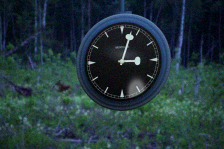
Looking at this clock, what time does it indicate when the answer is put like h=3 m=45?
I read h=3 m=3
